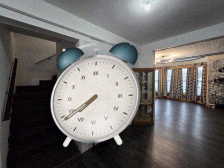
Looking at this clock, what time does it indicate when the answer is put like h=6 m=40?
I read h=7 m=39
